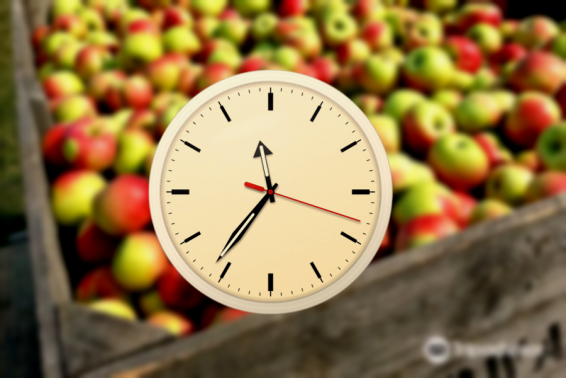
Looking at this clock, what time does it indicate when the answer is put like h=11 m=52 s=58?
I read h=11 m=36 s=18
